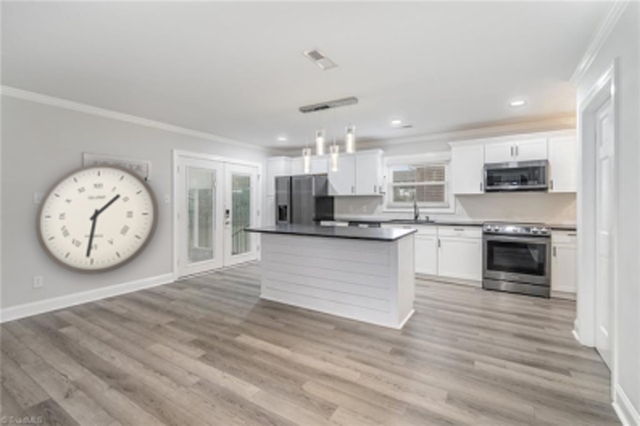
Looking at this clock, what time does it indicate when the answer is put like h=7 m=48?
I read h=1 m=31
